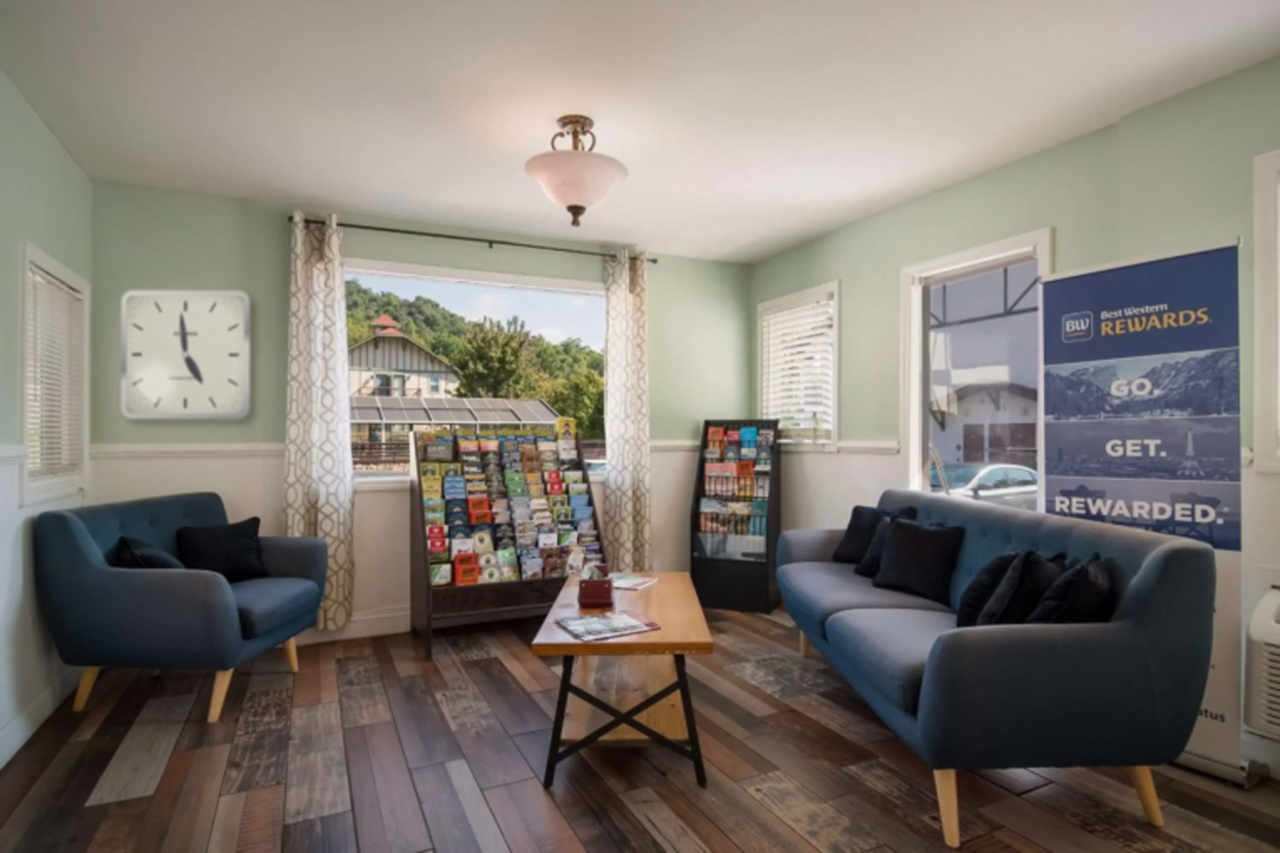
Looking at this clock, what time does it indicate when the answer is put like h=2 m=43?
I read h=4 m=59
